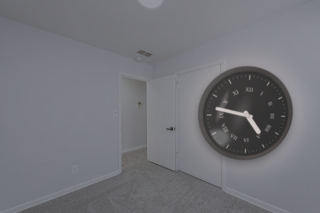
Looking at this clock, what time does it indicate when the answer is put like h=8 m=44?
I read h=4 m=47
